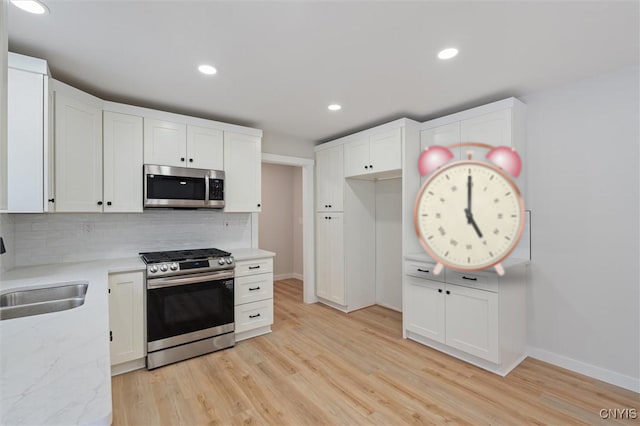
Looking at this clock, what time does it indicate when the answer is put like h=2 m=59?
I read h=5 m=0
